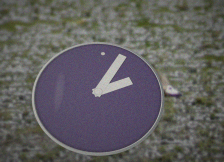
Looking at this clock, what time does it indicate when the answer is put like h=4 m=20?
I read h=2 m=4
